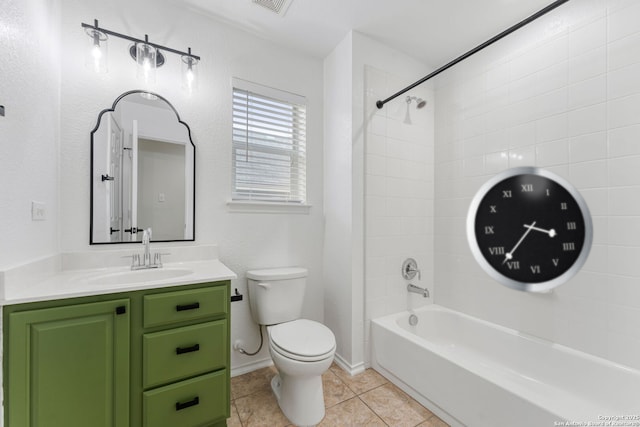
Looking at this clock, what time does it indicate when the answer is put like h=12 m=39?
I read h=3 m=37
